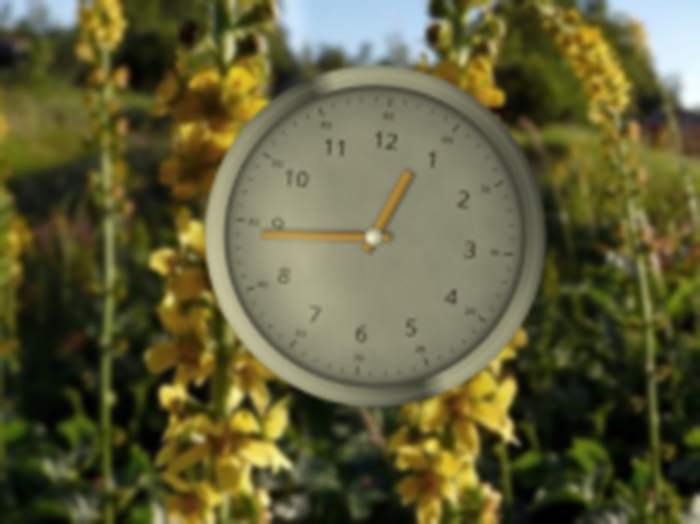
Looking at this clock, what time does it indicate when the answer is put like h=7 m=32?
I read h=12 m=44
